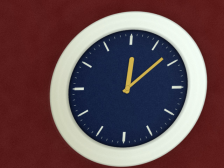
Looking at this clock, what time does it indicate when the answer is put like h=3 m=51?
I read h=12 m=8
